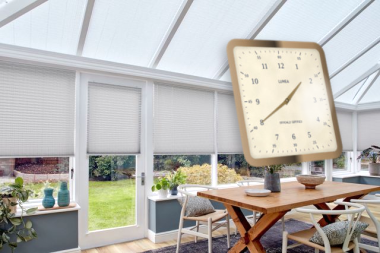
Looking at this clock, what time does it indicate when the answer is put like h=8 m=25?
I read h=1 m=40
